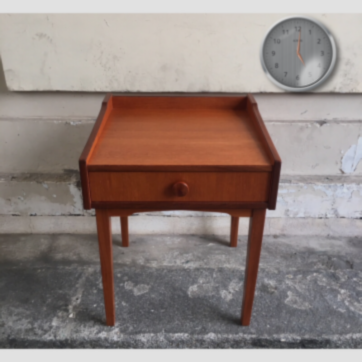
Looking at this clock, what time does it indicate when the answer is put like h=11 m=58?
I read h=5 m=1
